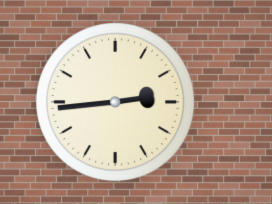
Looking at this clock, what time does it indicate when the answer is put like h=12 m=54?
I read h=2 m=44
